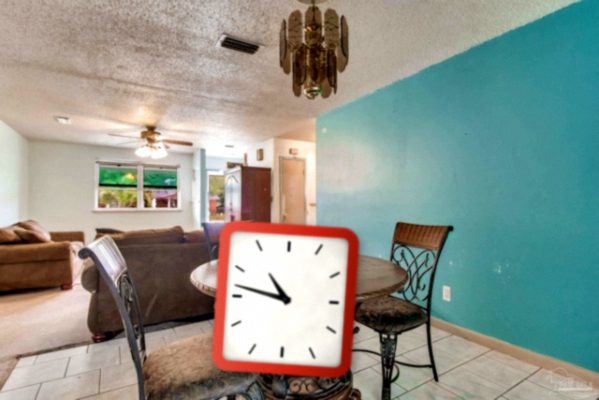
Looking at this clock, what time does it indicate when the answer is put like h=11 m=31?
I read h=10 m=47
